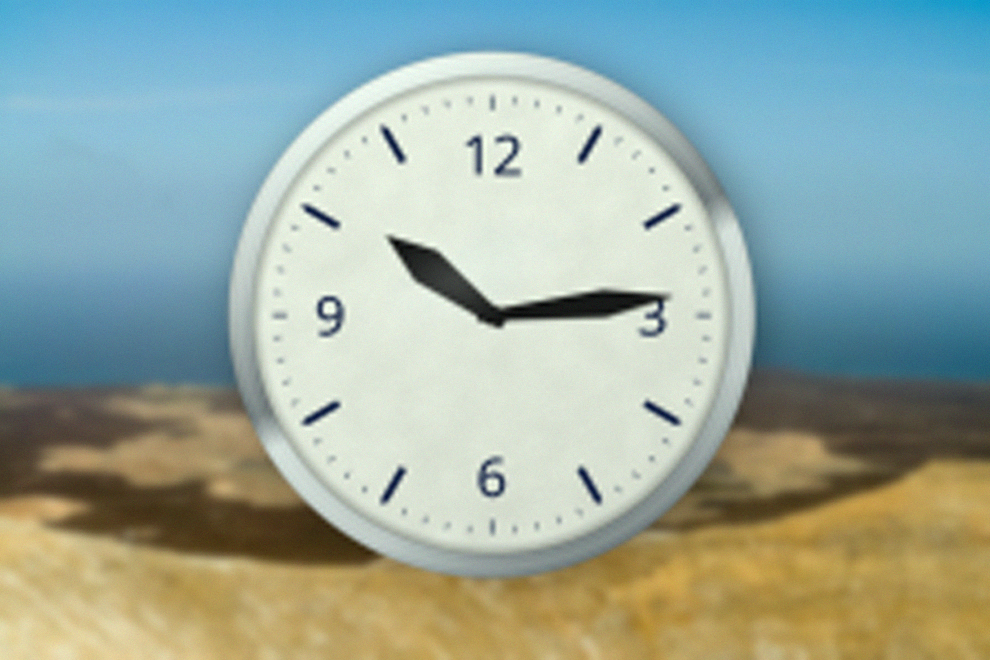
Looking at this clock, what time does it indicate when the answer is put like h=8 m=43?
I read h=10 m=14
